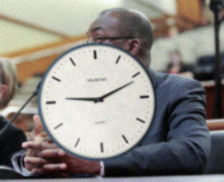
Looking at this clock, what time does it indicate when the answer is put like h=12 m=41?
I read h=9 m=11
